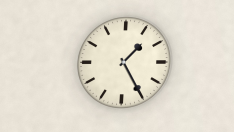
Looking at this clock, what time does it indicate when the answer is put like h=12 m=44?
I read h=1 m=25
